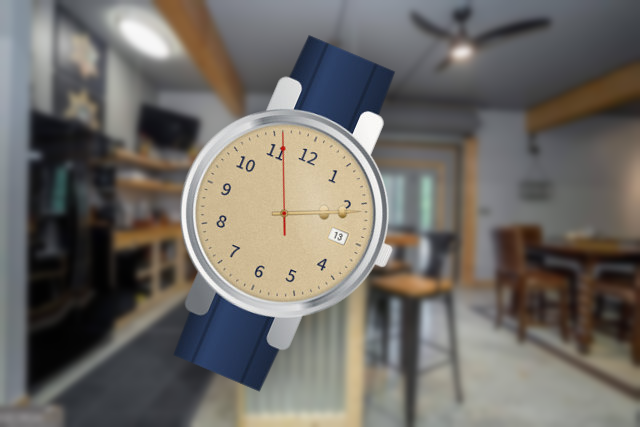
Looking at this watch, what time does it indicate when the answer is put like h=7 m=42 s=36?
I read h=2 m=10 s=56
